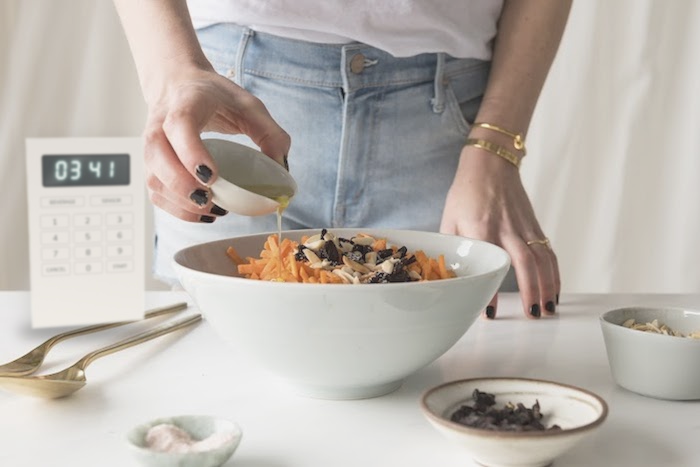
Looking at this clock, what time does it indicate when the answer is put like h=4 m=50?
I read h=3 m=41
